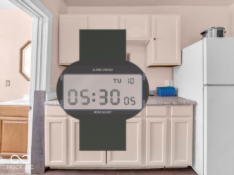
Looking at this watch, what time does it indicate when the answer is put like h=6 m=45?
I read h=5 m=30
